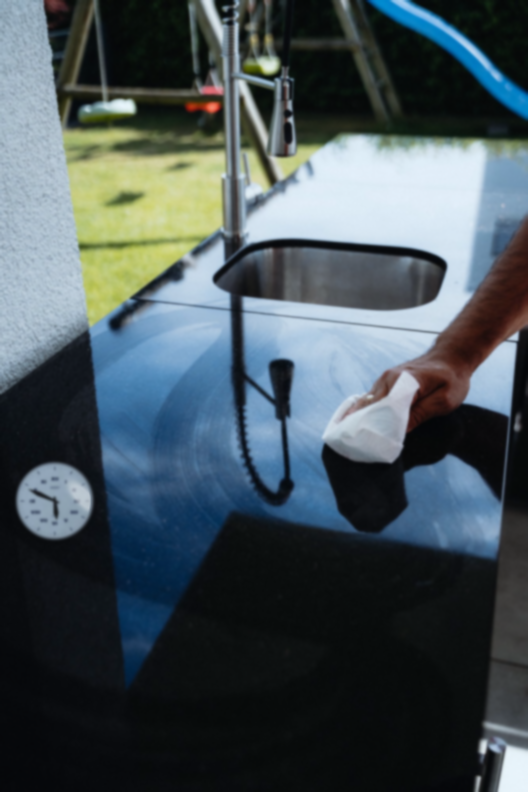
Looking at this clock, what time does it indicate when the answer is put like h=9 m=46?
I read h=5 m=49
